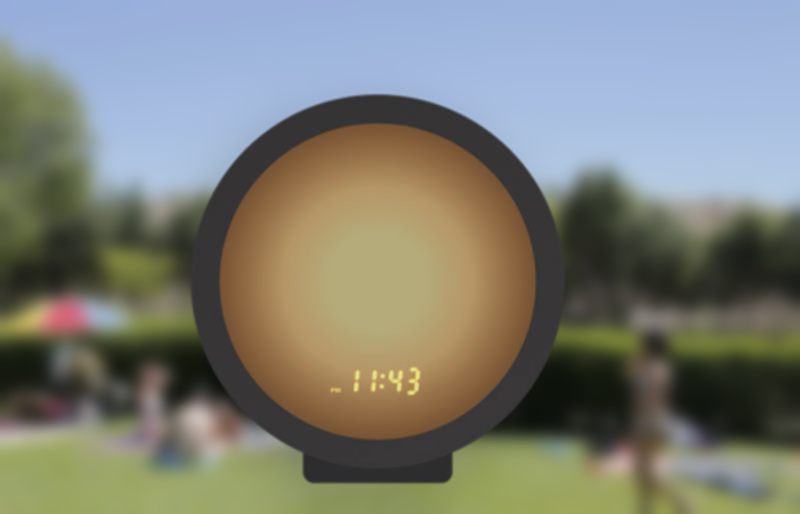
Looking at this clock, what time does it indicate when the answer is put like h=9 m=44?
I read h=11 m=43
